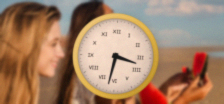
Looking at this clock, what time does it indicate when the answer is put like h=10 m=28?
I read h=3 m=32
